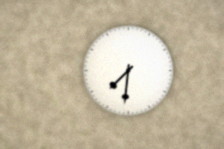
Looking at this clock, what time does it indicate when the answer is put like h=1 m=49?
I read h=7 m=31
